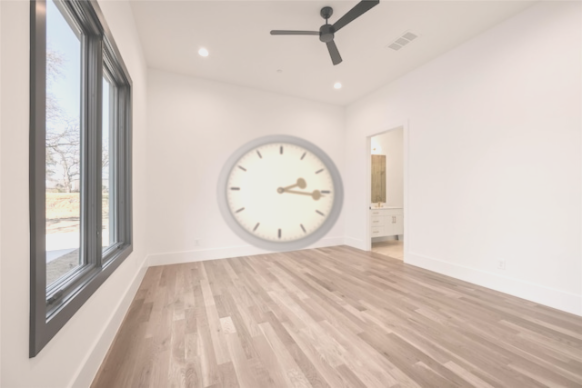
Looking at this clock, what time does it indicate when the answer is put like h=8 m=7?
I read h=2 m=16
